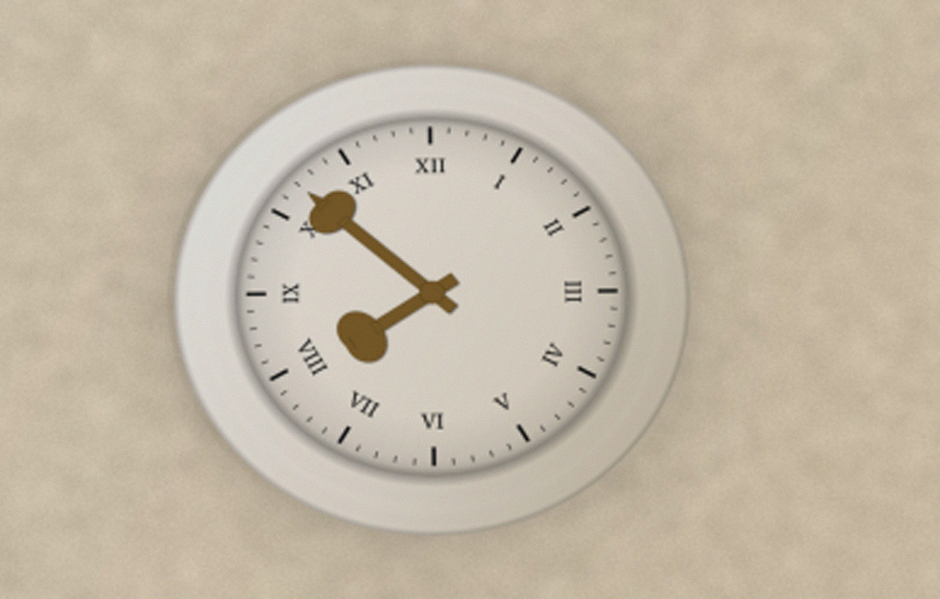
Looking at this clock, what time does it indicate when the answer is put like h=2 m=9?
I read h=7 m=52
